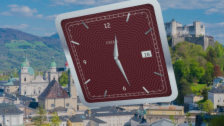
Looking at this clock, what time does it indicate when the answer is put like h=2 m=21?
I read h=12 m=28
